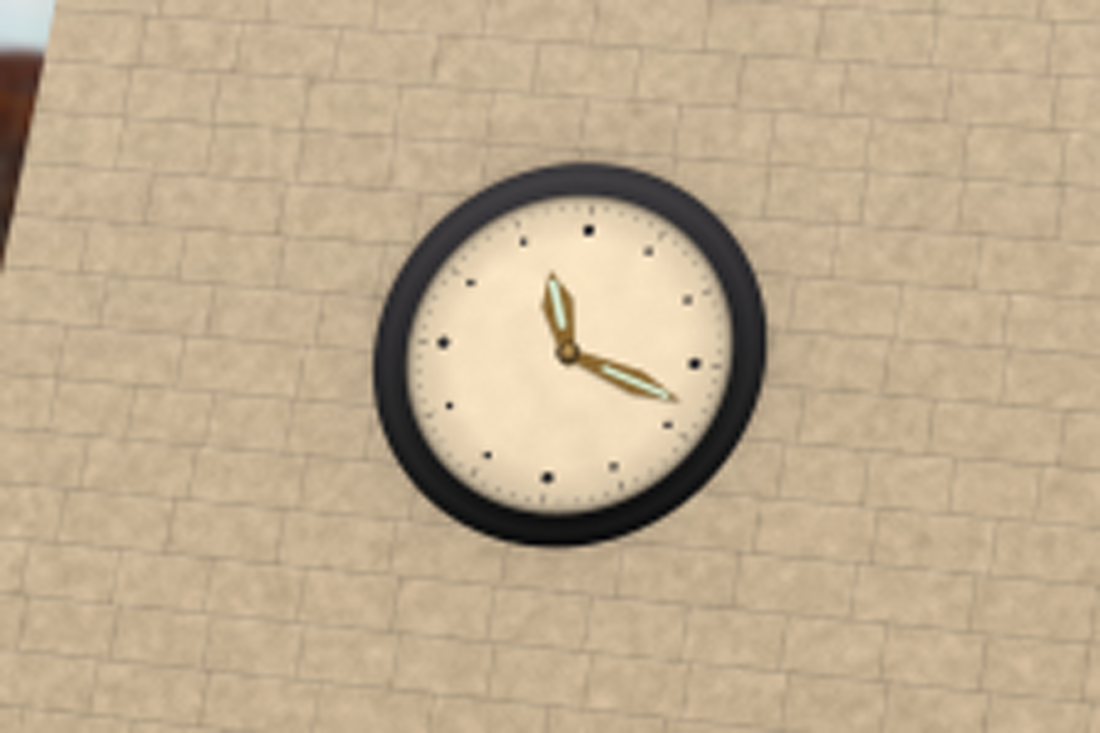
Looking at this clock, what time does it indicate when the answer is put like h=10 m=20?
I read h=11 m=18
